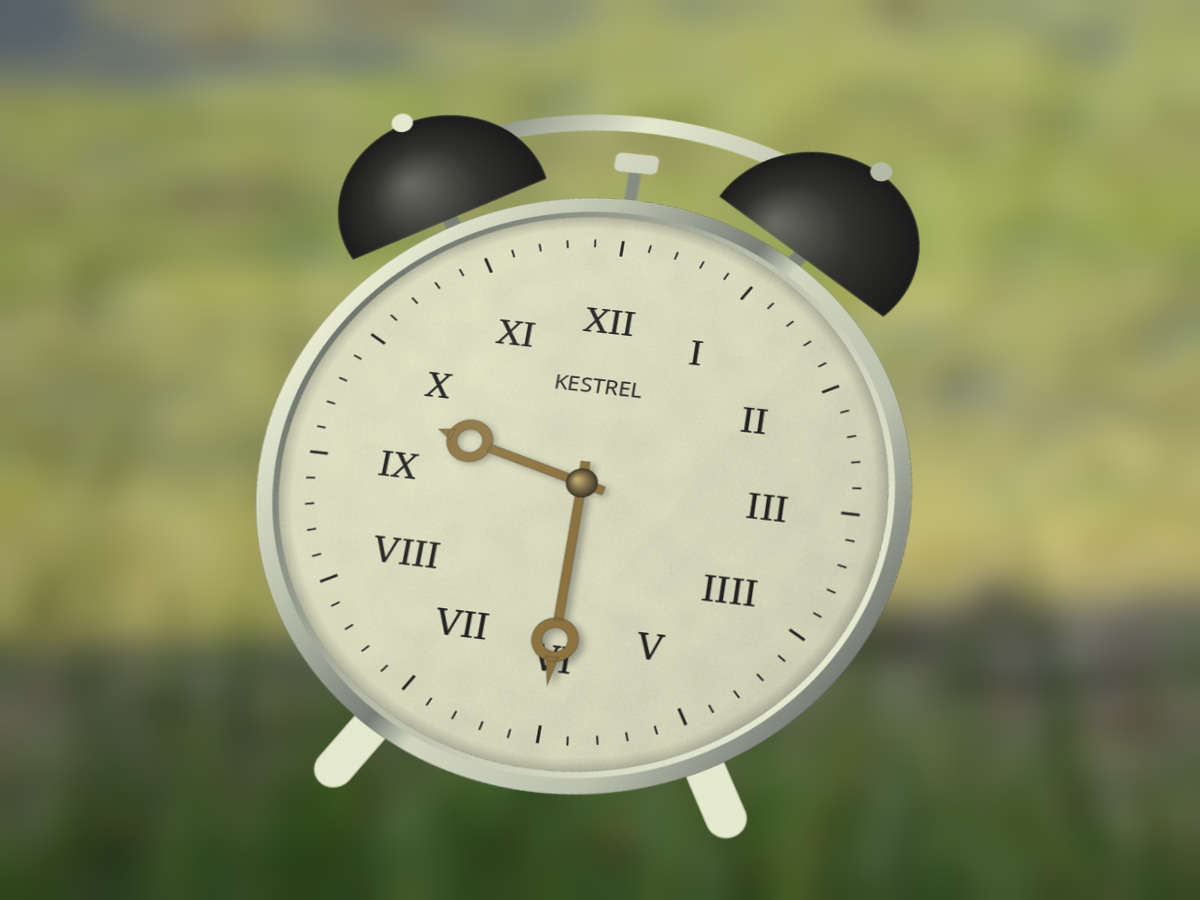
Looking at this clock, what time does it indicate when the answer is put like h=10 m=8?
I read h=9 m=30
